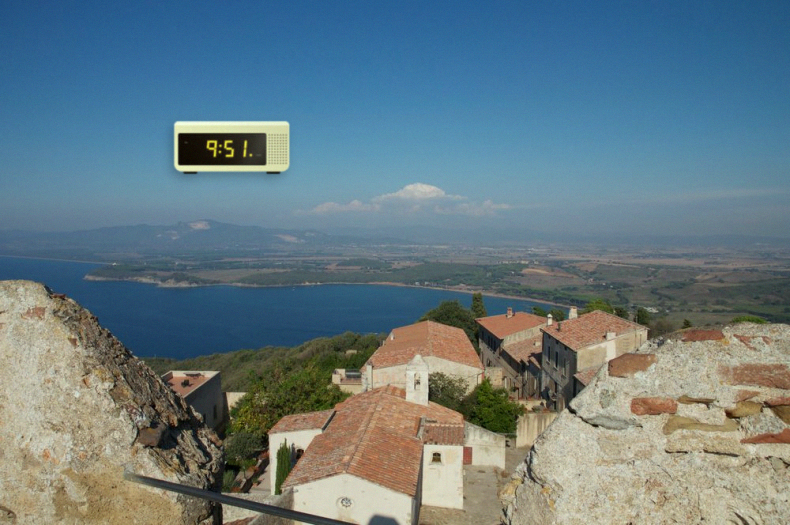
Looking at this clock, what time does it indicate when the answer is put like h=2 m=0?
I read h=9 m=51
